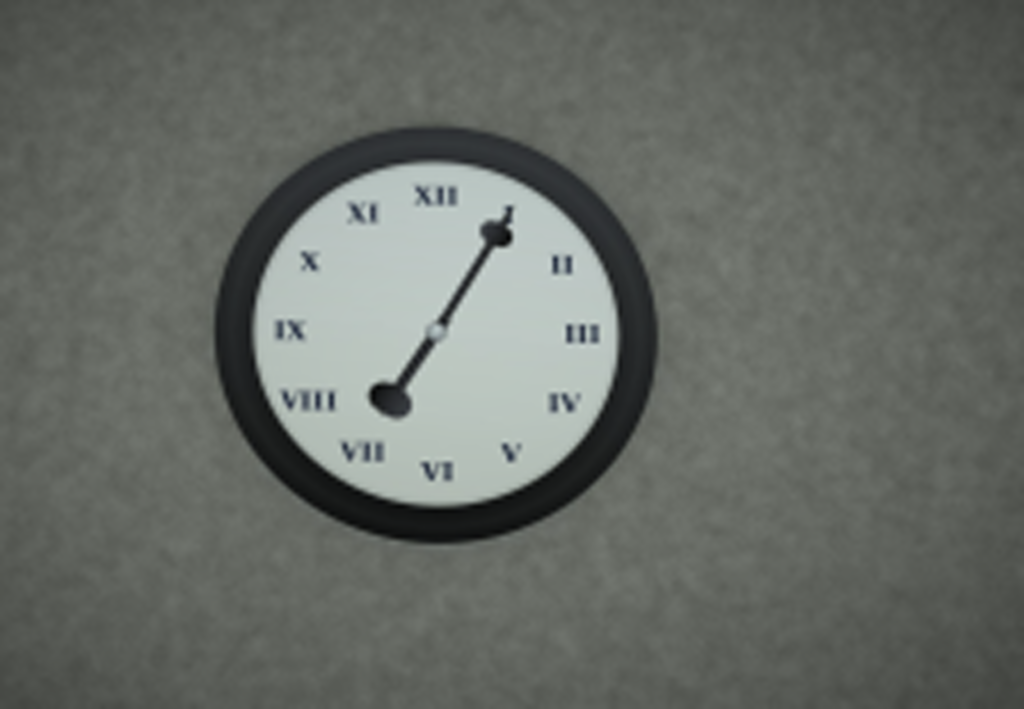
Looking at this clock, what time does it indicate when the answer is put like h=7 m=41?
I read h=7 m=5
